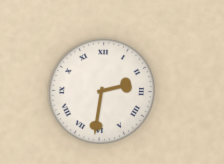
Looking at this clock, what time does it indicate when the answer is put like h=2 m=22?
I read h=2 m=31
